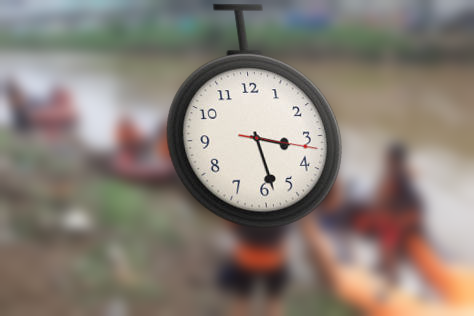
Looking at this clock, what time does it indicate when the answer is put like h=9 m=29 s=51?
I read h=3 m=28 s=17
